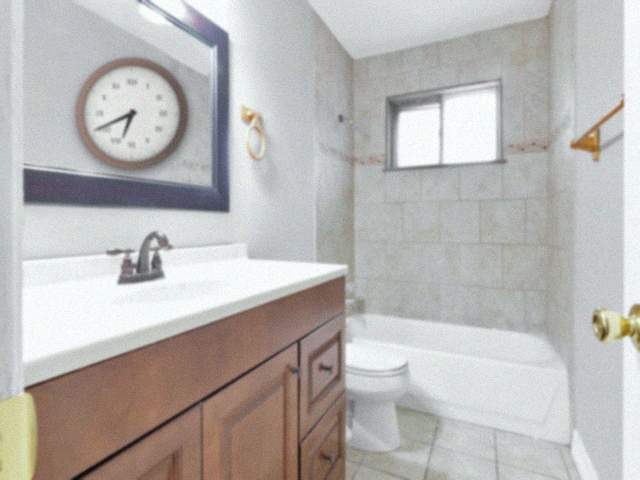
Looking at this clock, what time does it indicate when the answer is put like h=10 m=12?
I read h=6 m=41
